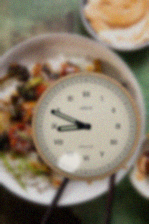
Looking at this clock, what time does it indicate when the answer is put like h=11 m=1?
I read h=8 m=49
